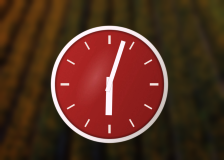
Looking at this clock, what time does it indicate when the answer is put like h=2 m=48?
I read h=6 m=3
